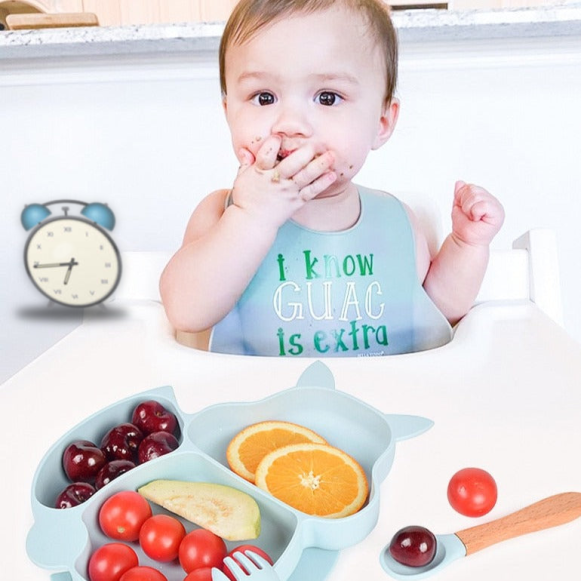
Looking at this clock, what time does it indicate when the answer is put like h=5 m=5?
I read h=6 m=44
